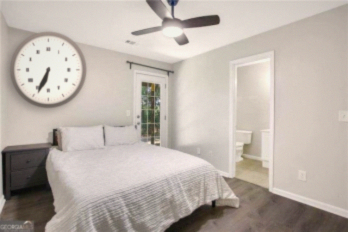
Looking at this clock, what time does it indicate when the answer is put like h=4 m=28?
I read h=6 m=34
